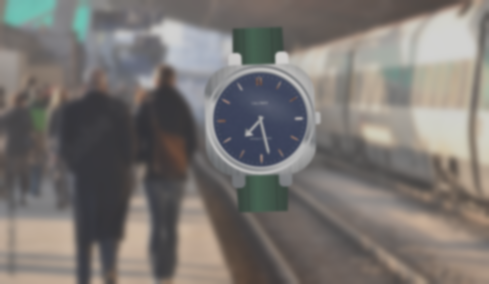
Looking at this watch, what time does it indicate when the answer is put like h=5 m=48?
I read h=7 m=28
